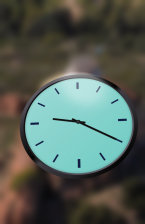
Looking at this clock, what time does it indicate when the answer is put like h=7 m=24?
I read h=9 m=20
